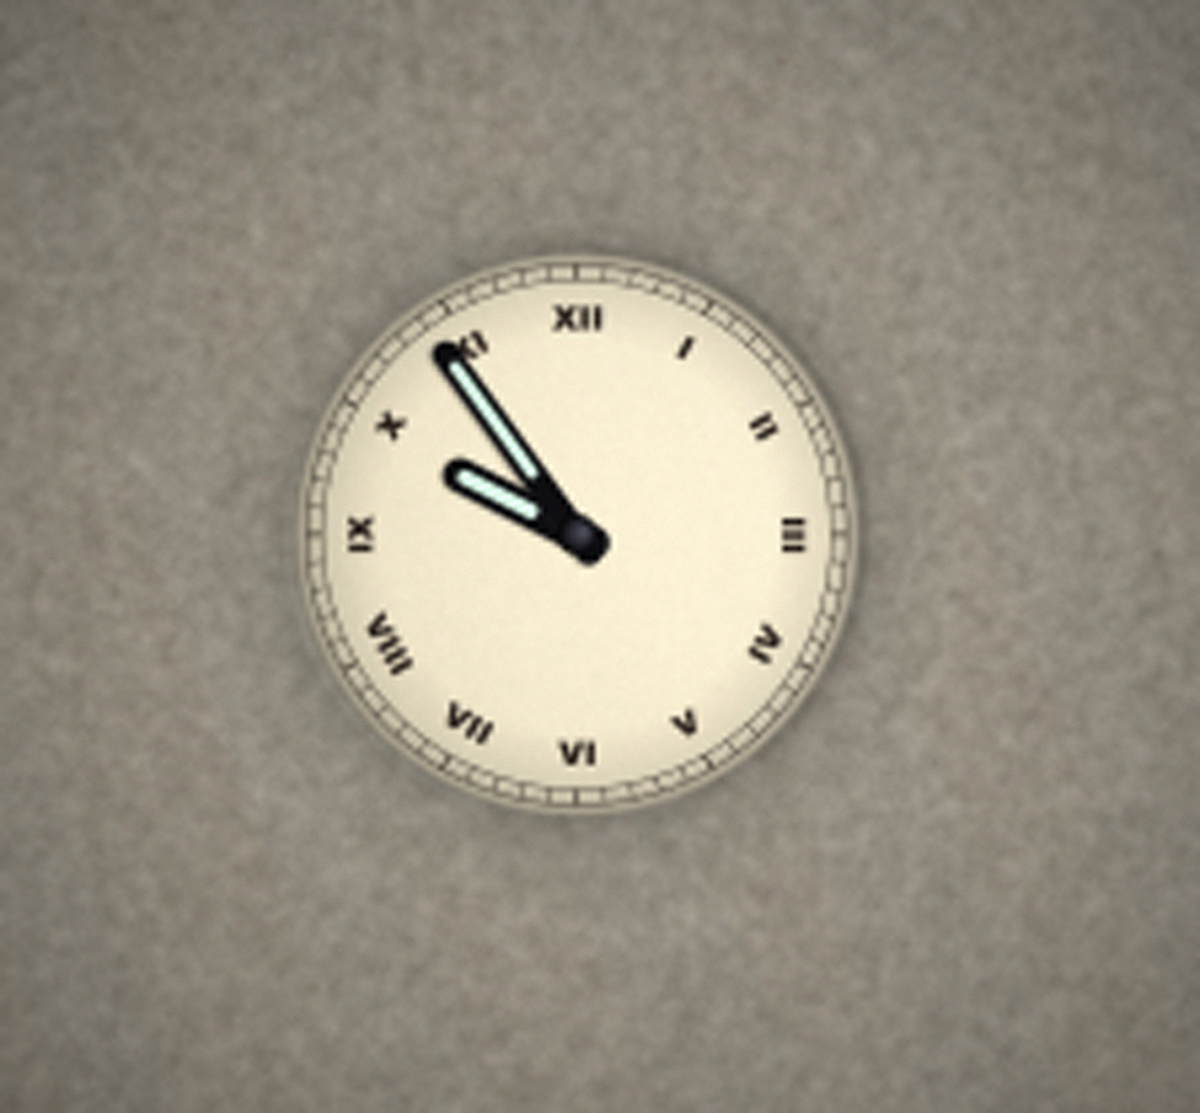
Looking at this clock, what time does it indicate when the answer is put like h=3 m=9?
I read h=9 m=54
